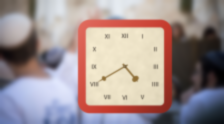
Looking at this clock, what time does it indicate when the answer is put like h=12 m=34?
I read h=4 m=40
